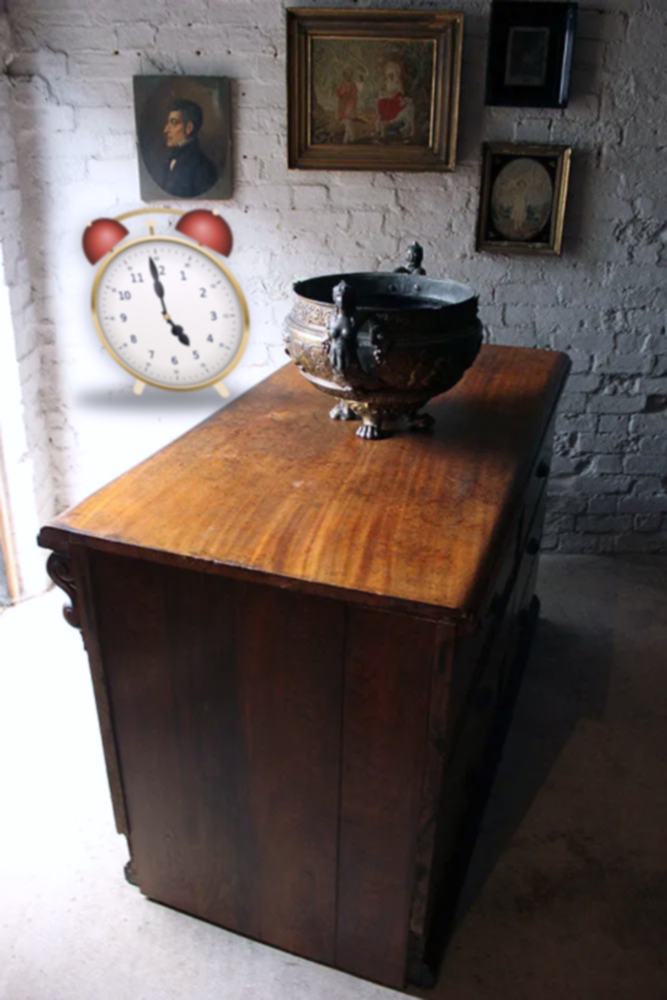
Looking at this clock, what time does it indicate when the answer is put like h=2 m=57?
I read h=4 m=59
